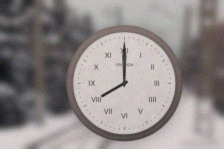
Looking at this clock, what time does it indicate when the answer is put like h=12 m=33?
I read h=8 m=0
